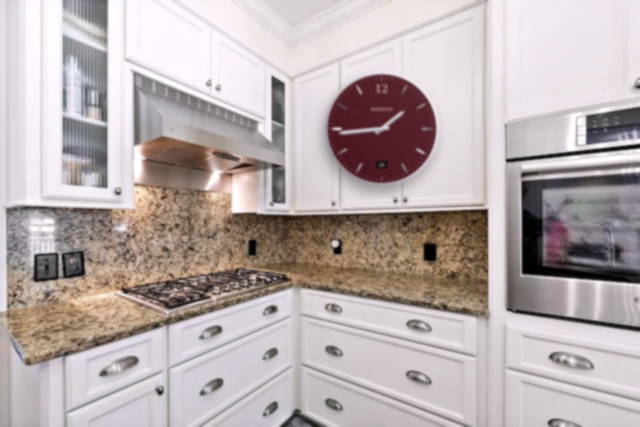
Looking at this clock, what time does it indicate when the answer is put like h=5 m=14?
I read h=1 m=44
